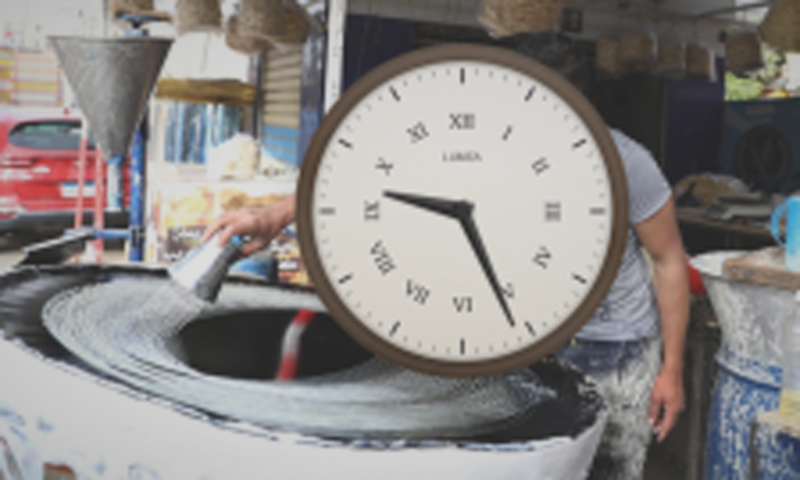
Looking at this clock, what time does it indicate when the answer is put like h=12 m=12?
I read h=9 m=26
